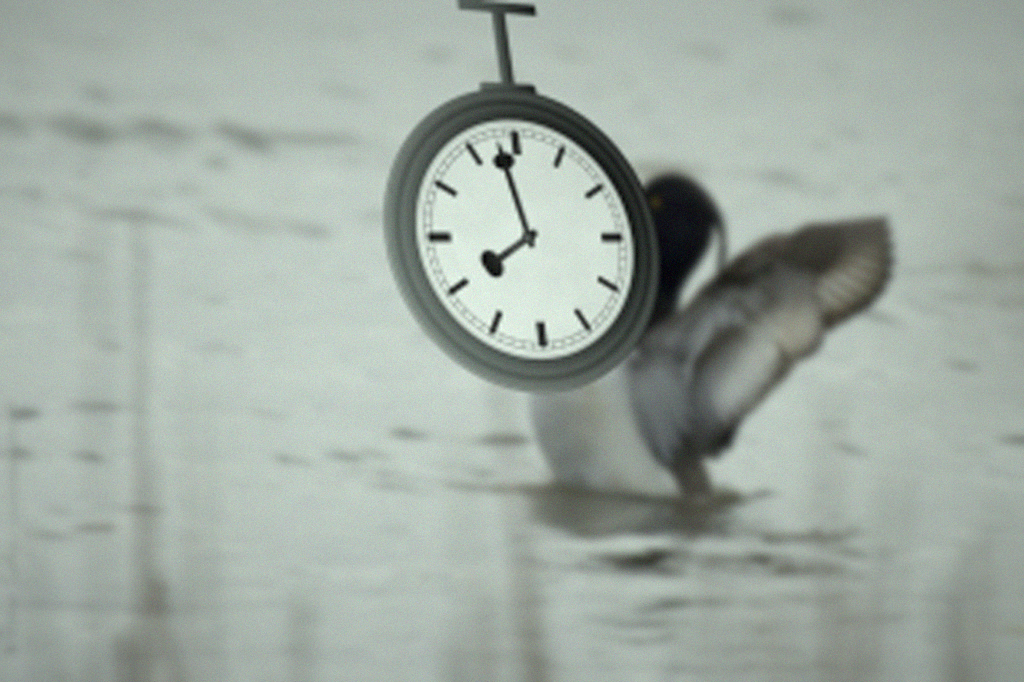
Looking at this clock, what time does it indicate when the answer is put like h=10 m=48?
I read h=7 m=58
